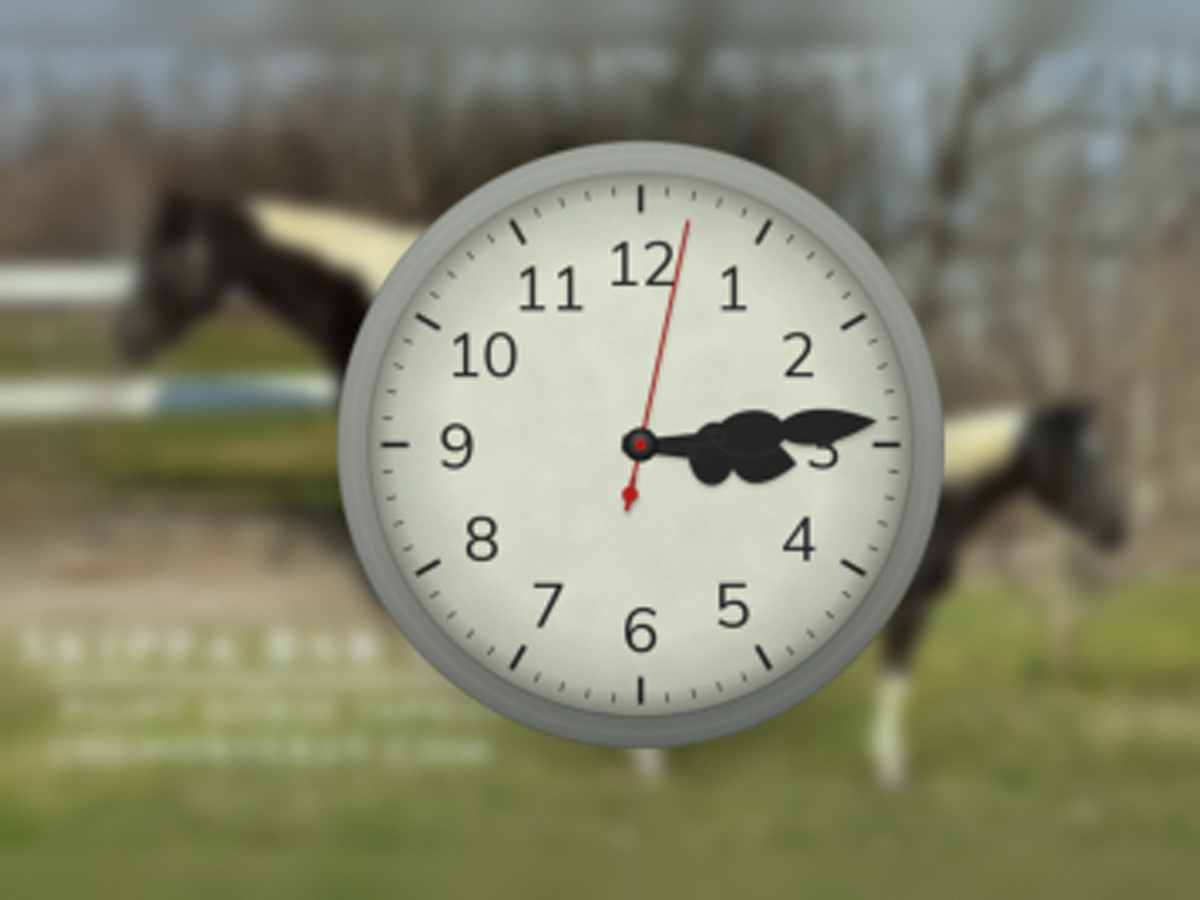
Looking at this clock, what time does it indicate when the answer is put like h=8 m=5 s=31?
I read h=3 m=14 s=2
